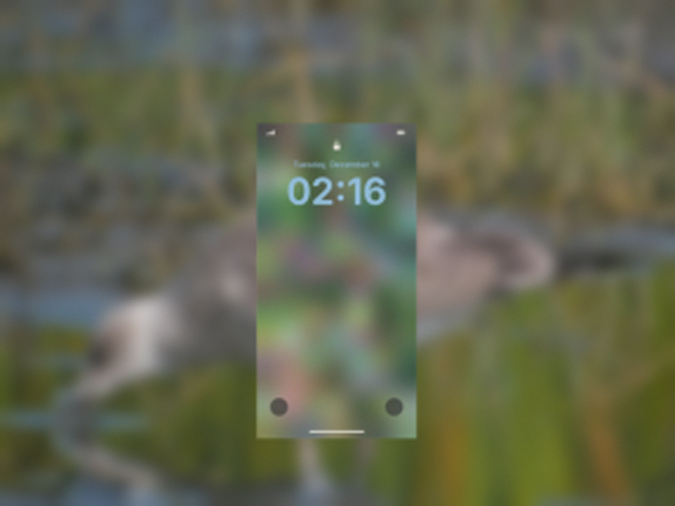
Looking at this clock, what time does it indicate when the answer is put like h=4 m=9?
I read h=2 m=16
